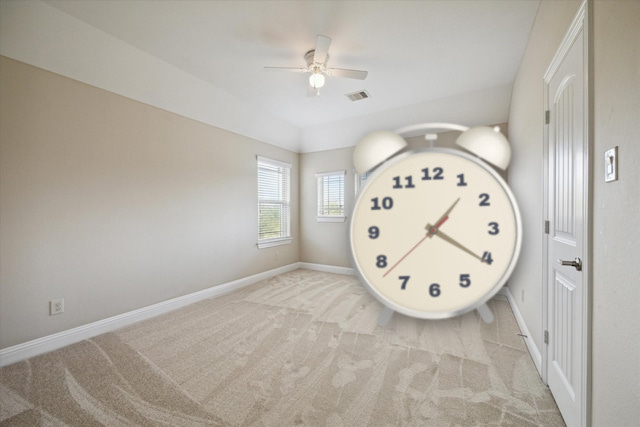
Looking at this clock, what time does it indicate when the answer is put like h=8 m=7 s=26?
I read h=1 m=20 s=38
